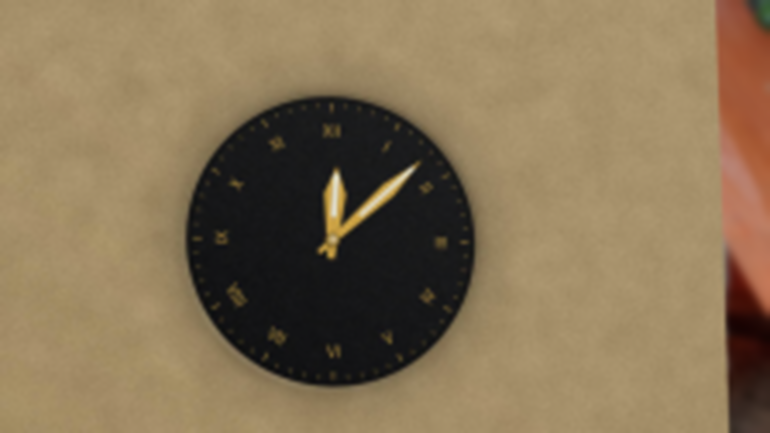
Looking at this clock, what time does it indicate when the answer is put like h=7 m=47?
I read h=12 m=8
